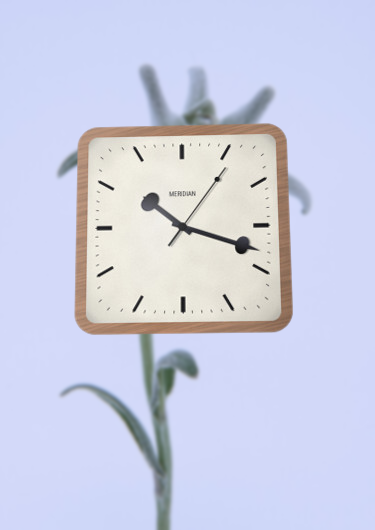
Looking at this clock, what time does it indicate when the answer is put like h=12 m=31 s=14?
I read h=10 m=18 s=6
